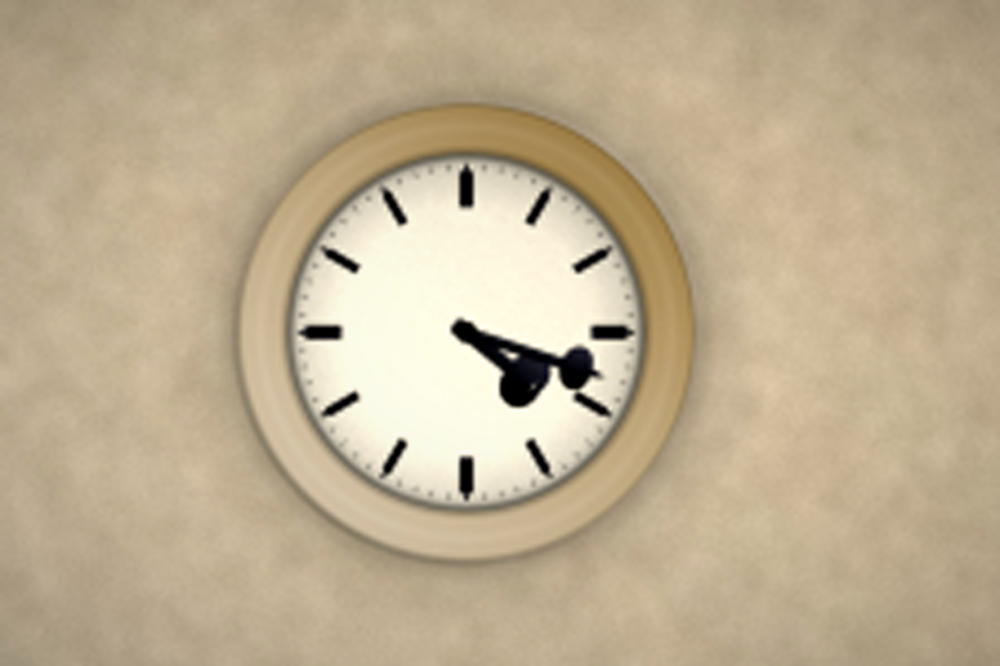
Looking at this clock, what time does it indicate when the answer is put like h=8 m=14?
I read h=4 m=18
